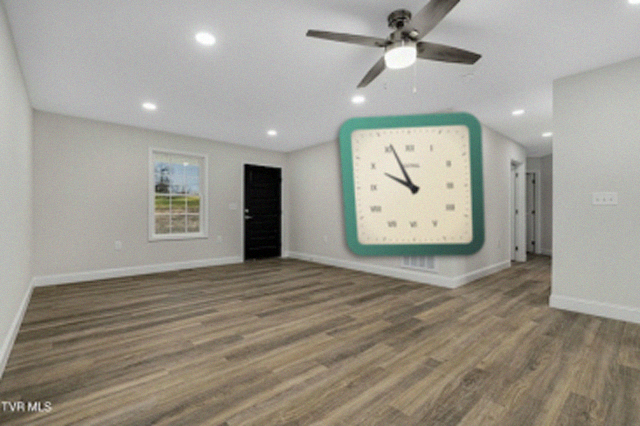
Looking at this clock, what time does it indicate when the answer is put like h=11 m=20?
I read h=9 m=56
